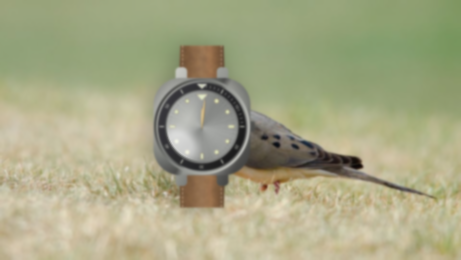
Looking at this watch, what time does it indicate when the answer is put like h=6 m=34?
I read h=12 m=1
